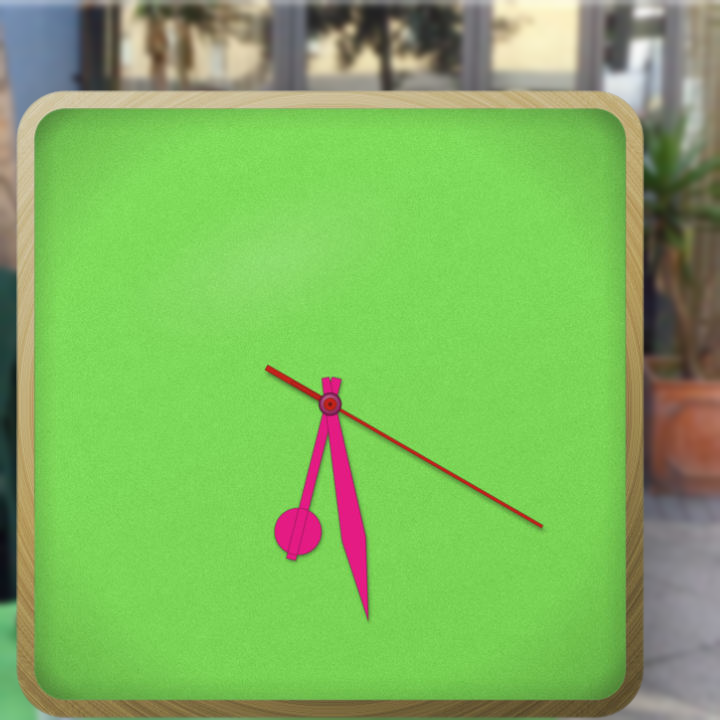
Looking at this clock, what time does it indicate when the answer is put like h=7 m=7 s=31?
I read h=6 m=28 s=20
